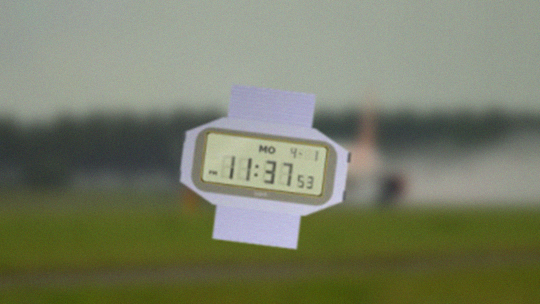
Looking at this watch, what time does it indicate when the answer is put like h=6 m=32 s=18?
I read h=11 m=37 s=53
